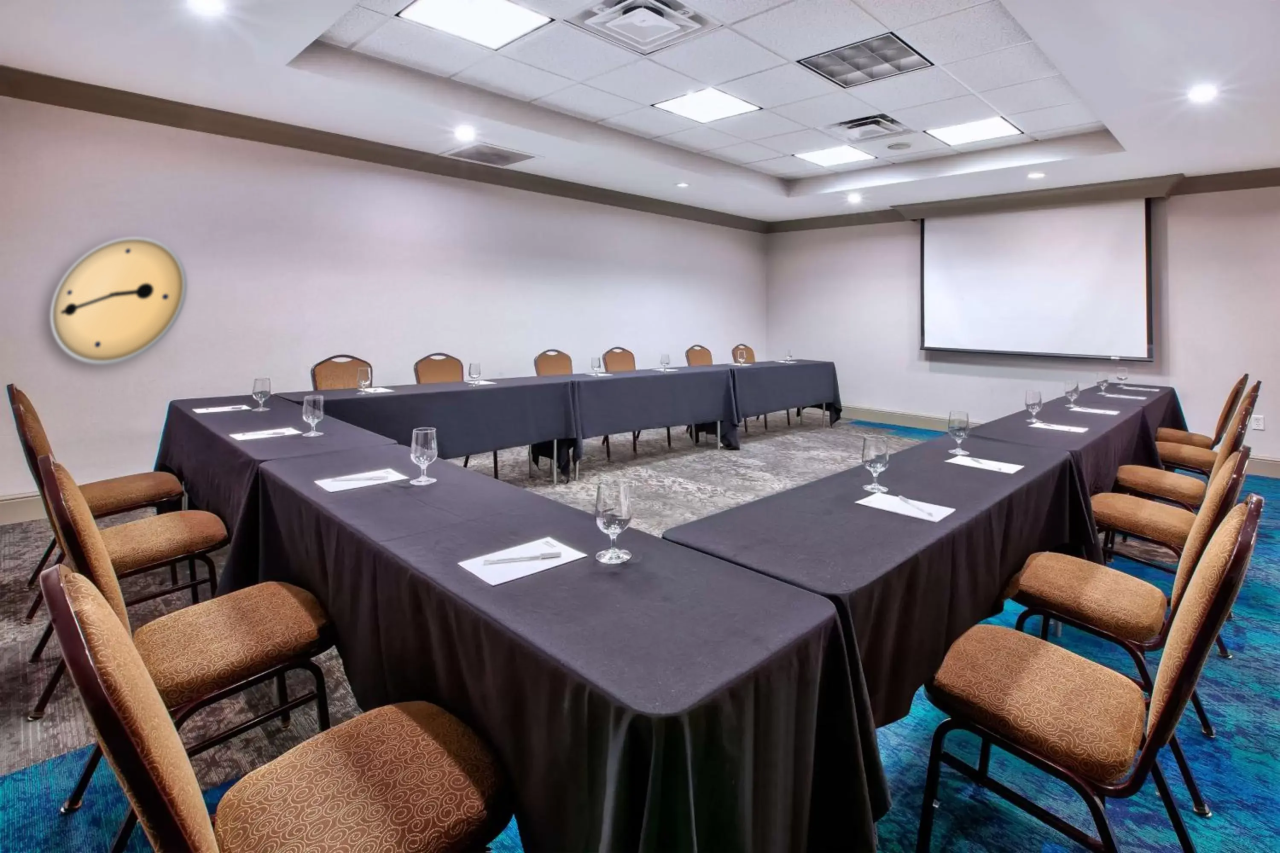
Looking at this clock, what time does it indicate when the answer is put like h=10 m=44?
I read h=2 m=41
